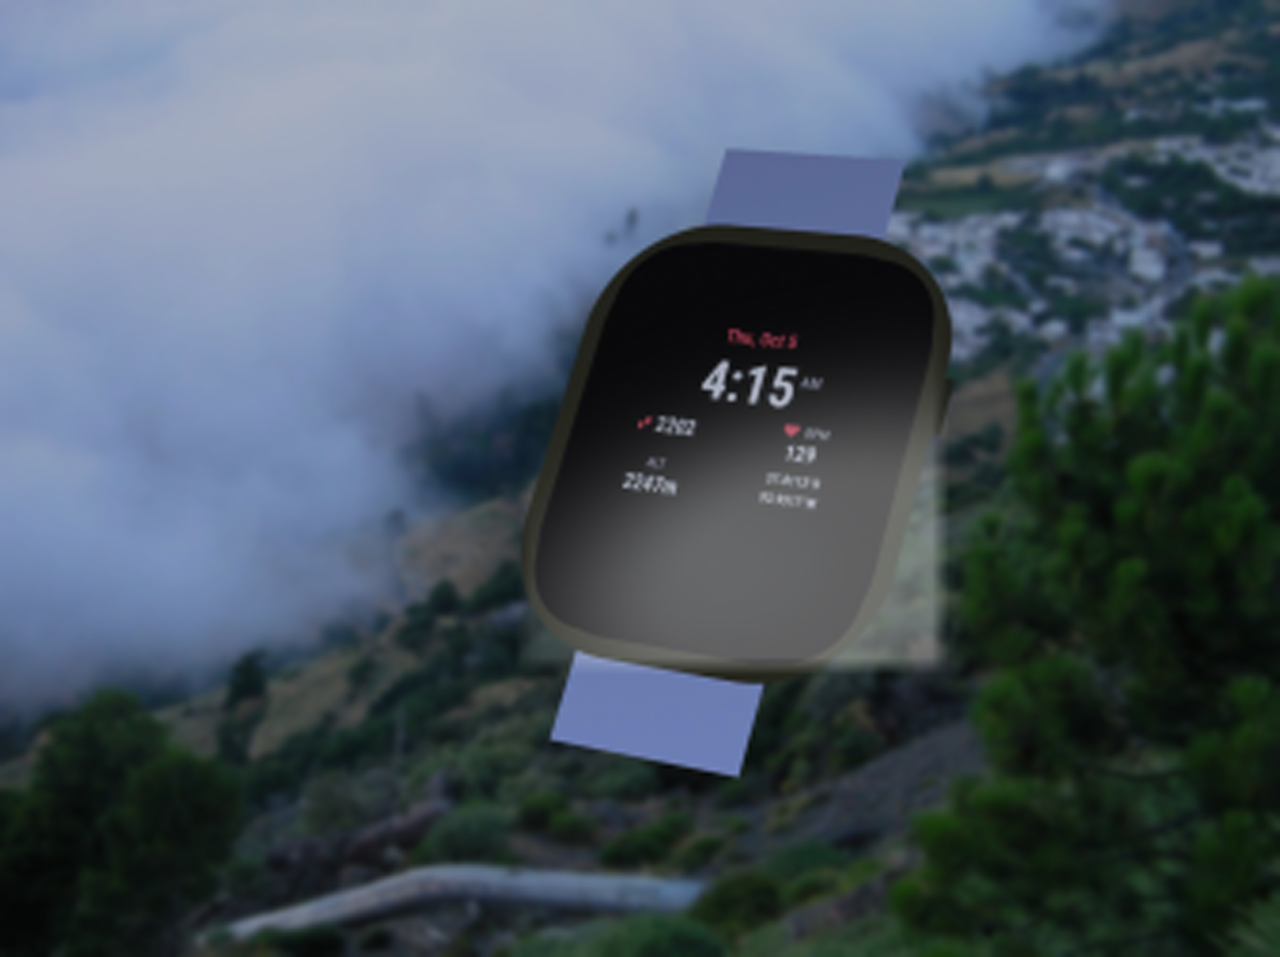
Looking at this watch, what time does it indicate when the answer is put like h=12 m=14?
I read h=4 m=15
